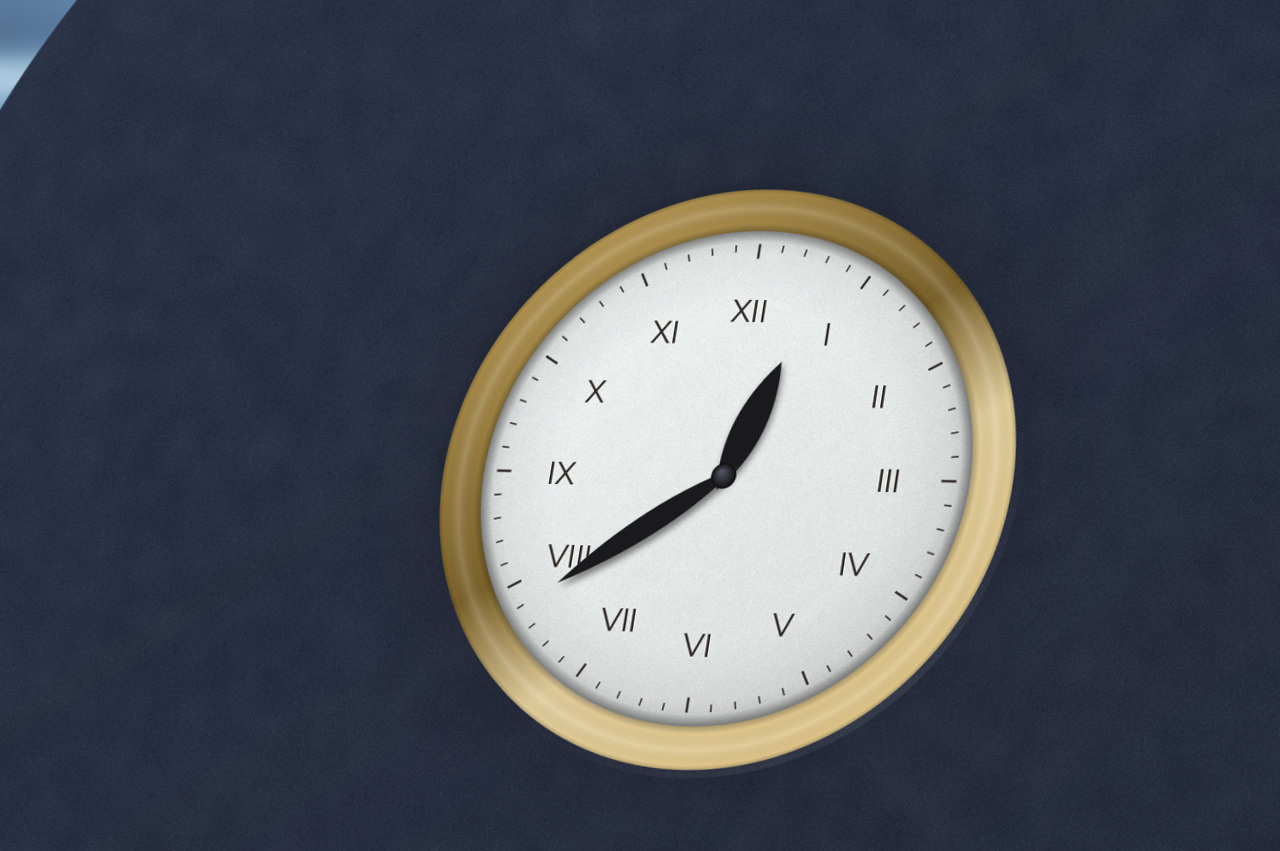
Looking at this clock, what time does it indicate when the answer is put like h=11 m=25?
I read h=12 m=39
